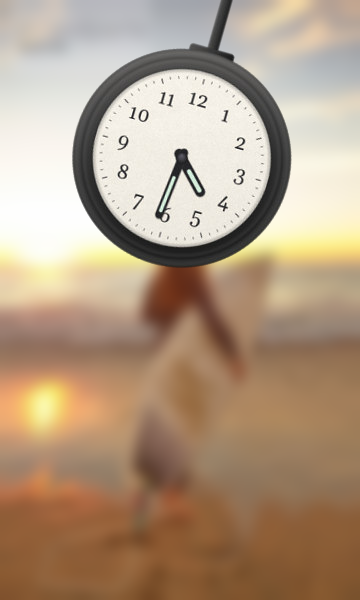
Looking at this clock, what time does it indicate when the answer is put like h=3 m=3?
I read h=4 m=31
